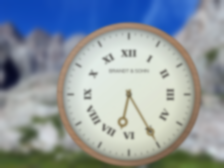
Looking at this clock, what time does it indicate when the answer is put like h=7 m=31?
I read h=6 m=25
